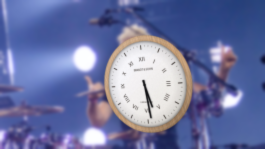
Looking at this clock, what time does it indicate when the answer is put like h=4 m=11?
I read h=5 m=29
